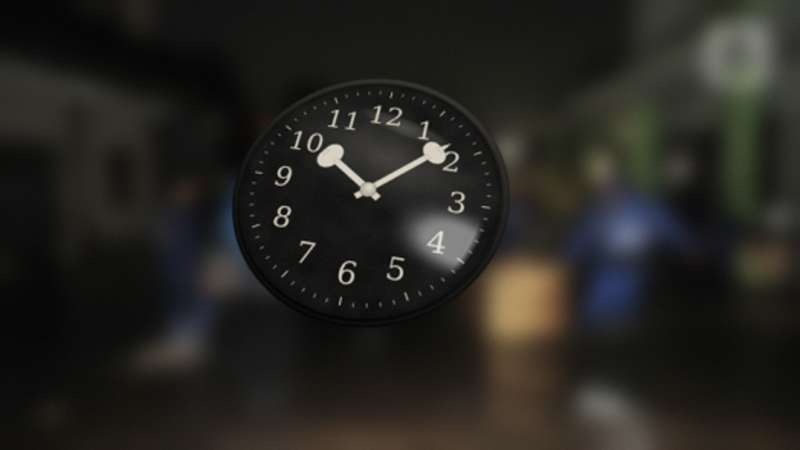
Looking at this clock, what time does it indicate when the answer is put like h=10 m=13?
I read h=10 m=8
